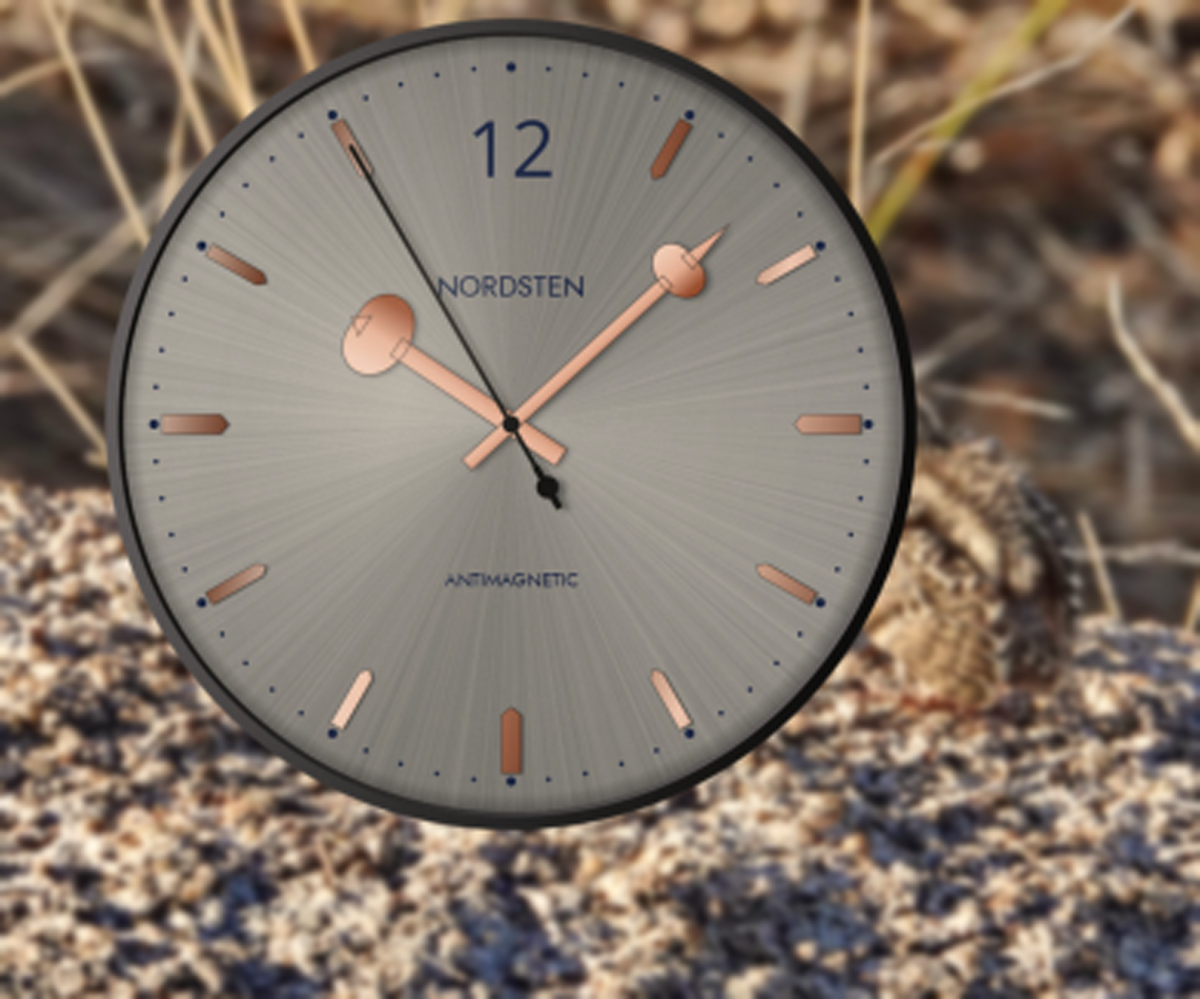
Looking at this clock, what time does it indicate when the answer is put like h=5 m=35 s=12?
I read h=10 m=7 s=55
